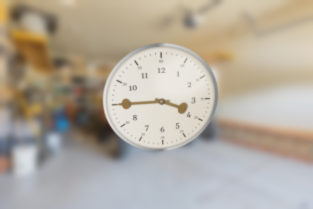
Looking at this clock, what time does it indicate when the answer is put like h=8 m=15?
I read h=3 m=45
